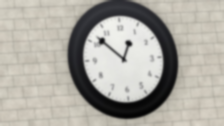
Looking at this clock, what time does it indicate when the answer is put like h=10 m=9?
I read h=12 m=52
